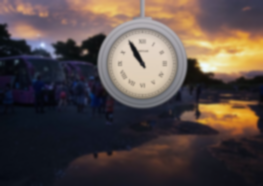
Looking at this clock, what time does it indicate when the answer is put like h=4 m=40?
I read h=10 m=55
